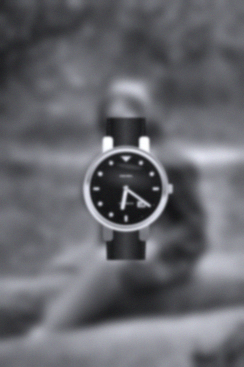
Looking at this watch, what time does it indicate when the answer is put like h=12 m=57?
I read h=6 m=21
